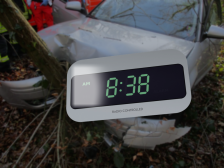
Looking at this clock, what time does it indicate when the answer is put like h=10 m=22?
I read h=8 m=38
